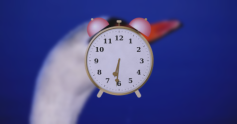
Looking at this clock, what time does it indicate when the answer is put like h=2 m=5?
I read h=6 m=31
